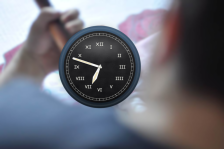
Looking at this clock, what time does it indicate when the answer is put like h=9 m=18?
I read h=6 m=48
